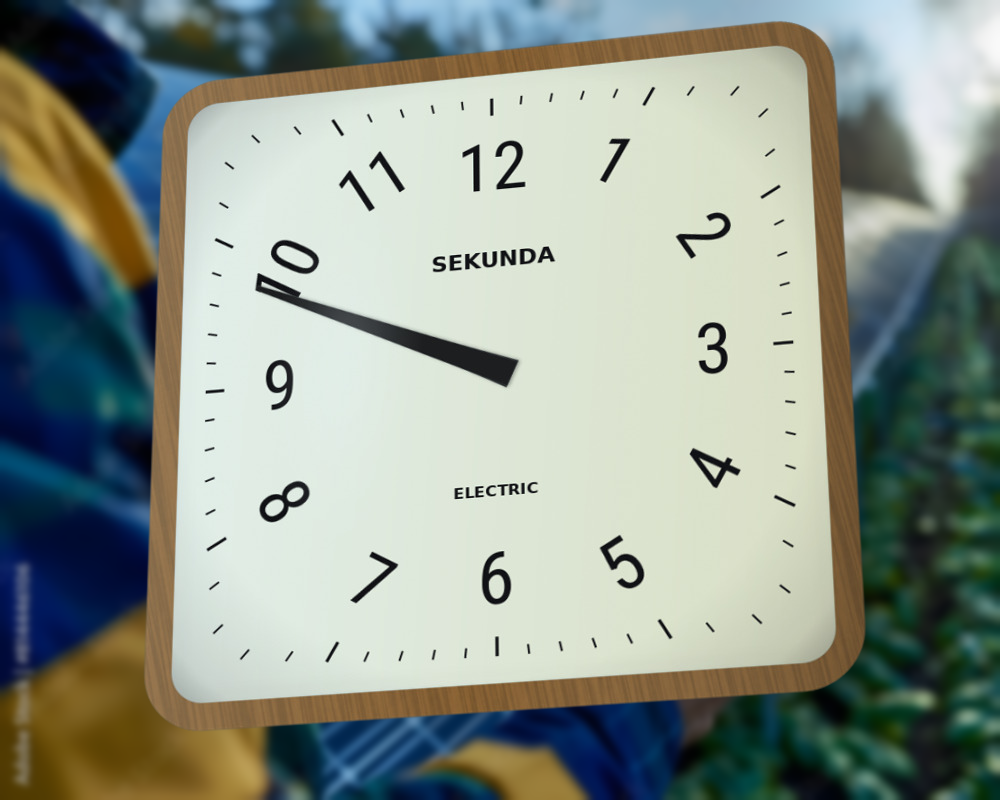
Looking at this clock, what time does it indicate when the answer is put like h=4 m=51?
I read h=9 m=49
